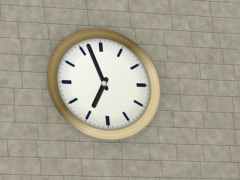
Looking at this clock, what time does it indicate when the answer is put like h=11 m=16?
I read h=6 m=57
